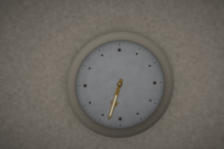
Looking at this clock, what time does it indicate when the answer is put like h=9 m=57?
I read h=6 m=33
